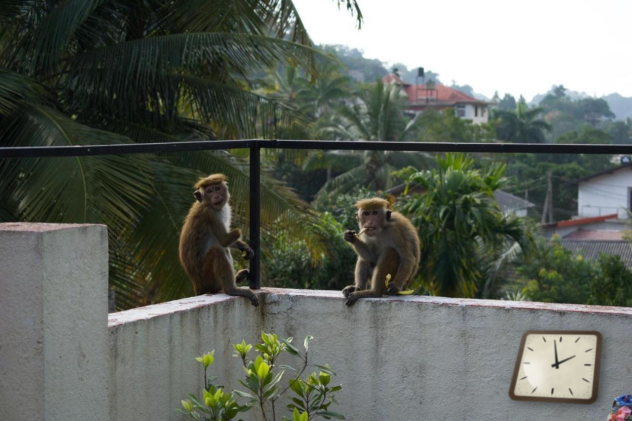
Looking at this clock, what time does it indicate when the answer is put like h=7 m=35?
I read h=1 m=58
